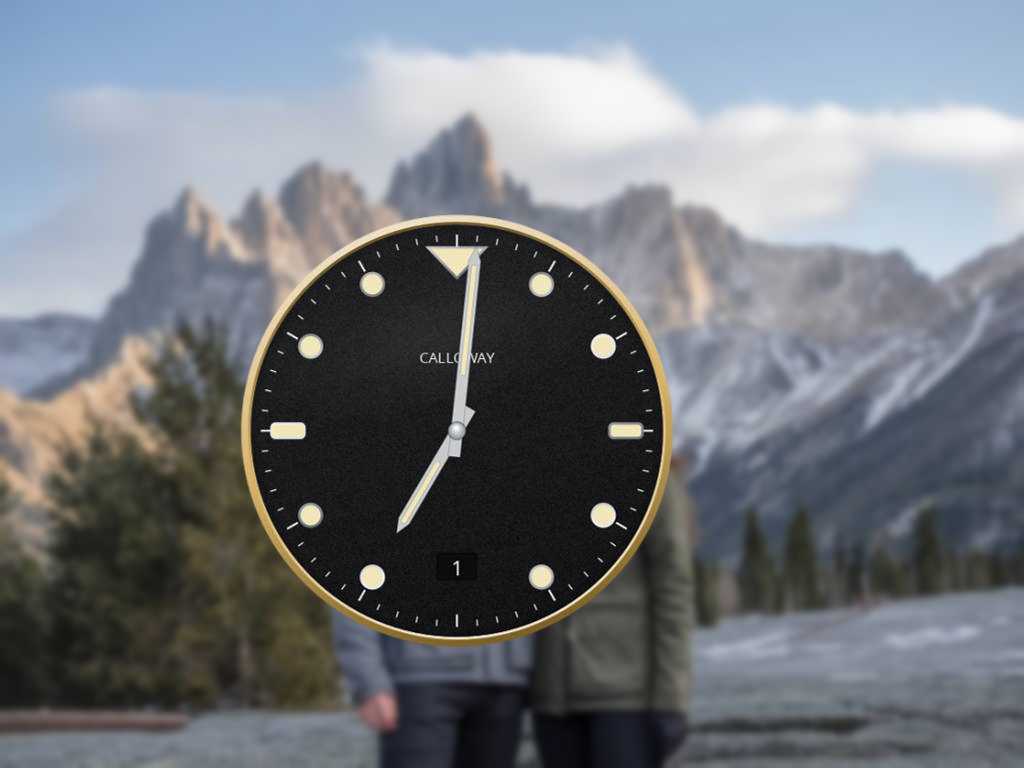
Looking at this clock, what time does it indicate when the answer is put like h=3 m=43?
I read h=7 m=1
